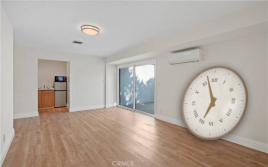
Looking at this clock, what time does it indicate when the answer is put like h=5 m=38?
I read h=6 m=57
